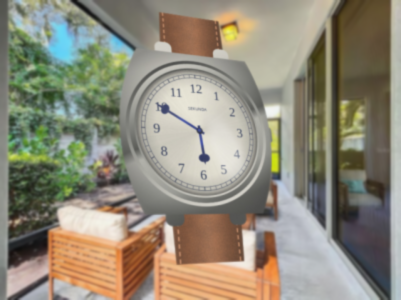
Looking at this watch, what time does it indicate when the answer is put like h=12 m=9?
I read h=5 m=50
